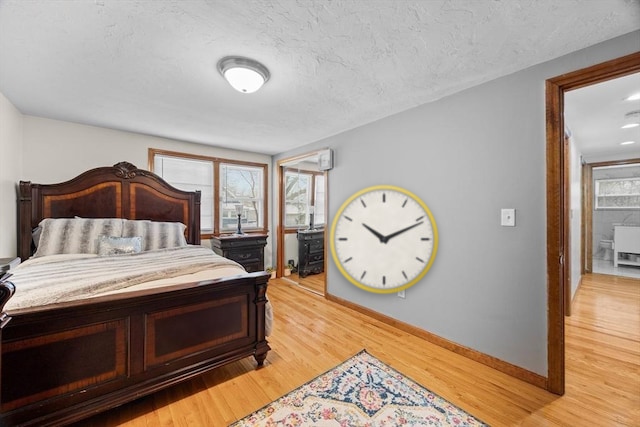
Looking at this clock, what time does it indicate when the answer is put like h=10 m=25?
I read h=10 m=11
